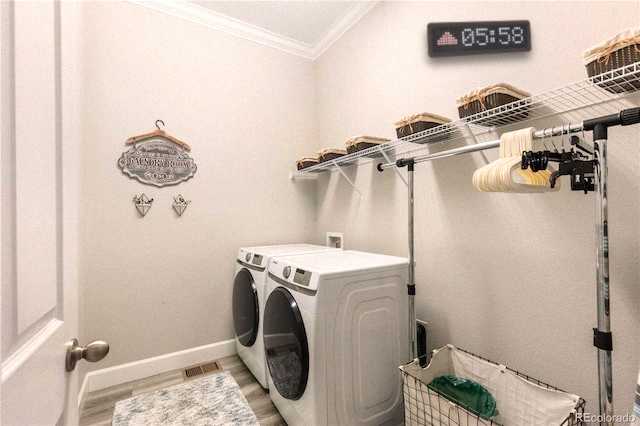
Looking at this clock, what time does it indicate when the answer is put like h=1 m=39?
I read h=5 m=58
